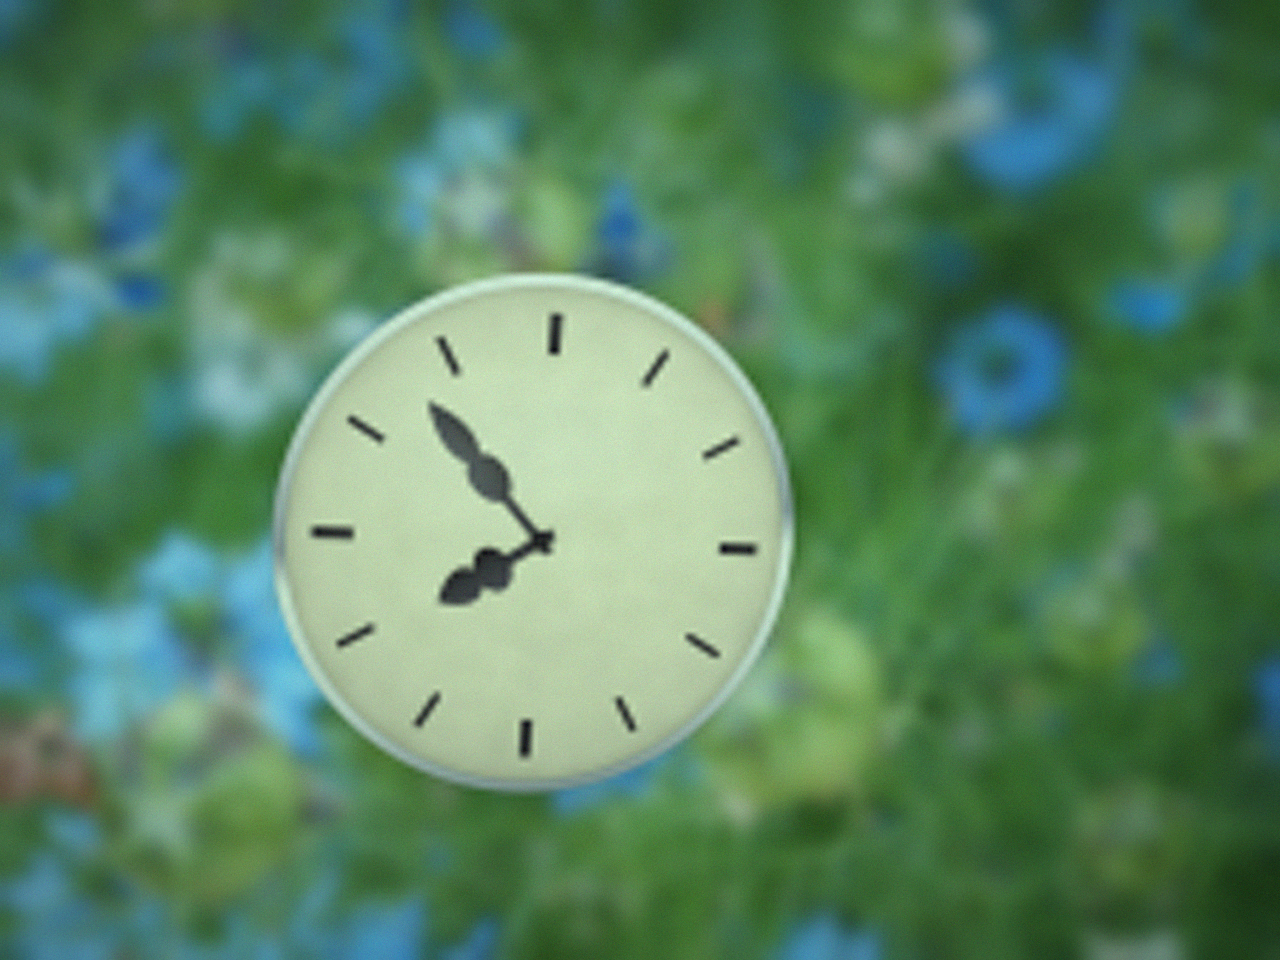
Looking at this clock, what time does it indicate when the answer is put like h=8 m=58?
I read h=7 m=53
